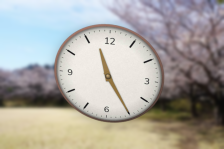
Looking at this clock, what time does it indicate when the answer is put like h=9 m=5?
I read h=11 m=25
